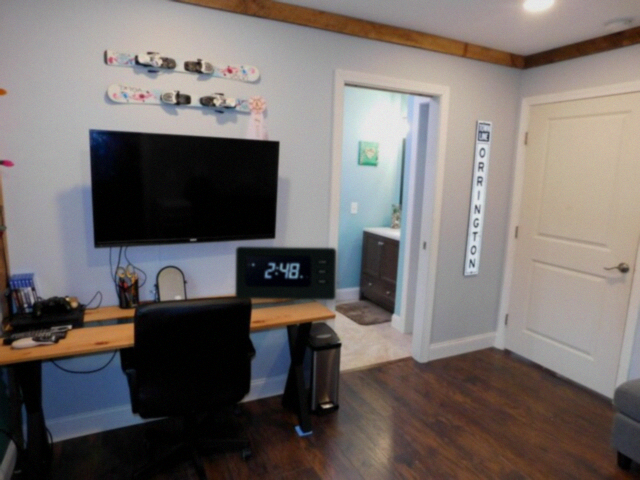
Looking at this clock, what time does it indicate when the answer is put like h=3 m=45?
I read h=2 m=48
